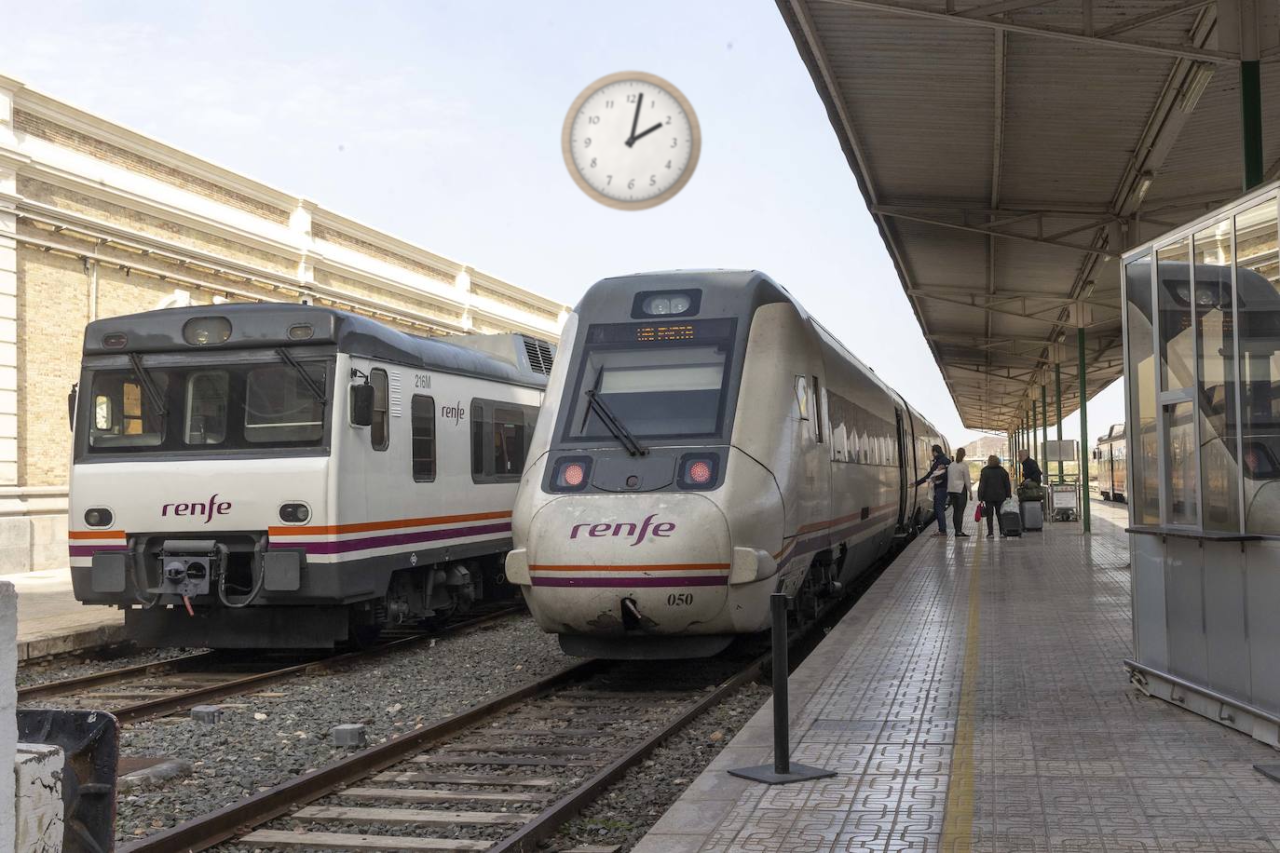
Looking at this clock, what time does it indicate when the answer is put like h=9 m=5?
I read h=2 m=2
